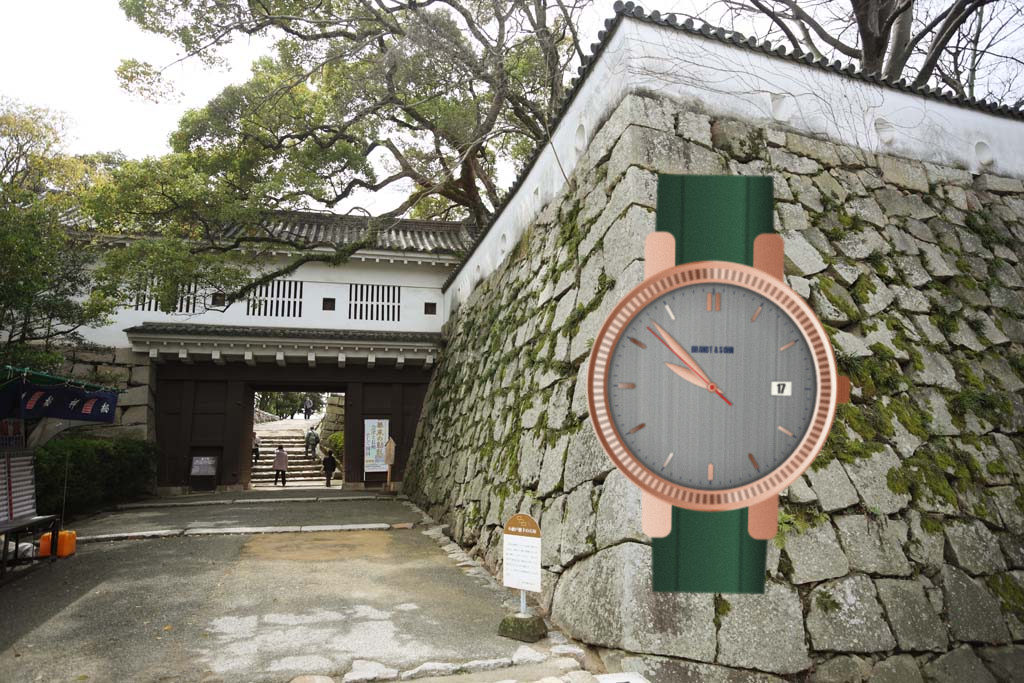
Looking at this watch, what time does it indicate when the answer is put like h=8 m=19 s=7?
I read h=9 m=52 s=52
